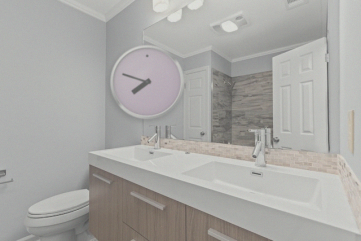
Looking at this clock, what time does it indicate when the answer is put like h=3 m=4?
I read h=7 m=48
